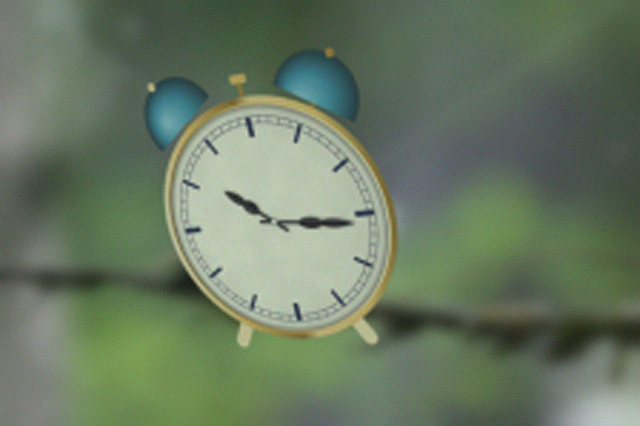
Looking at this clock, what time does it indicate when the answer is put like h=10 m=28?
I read h=10 m=16
